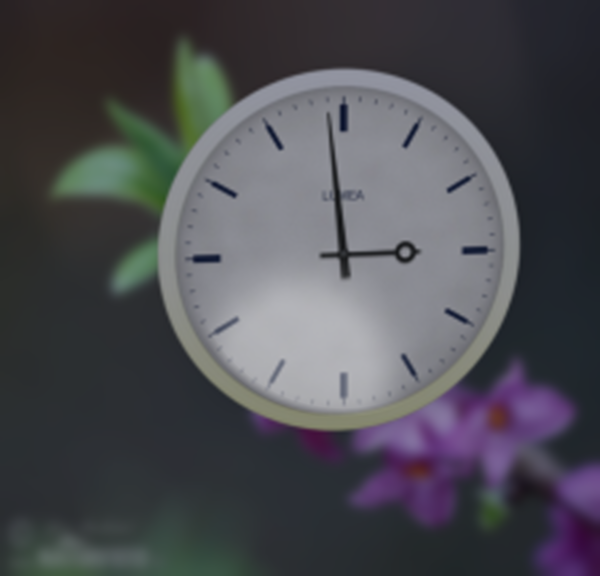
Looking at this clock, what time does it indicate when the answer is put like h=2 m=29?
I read h=2 m=59
